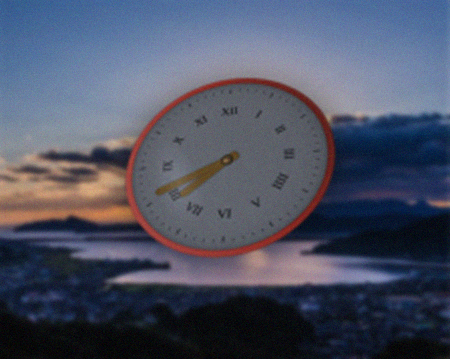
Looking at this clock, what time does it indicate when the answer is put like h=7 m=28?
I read h=7 m=41
